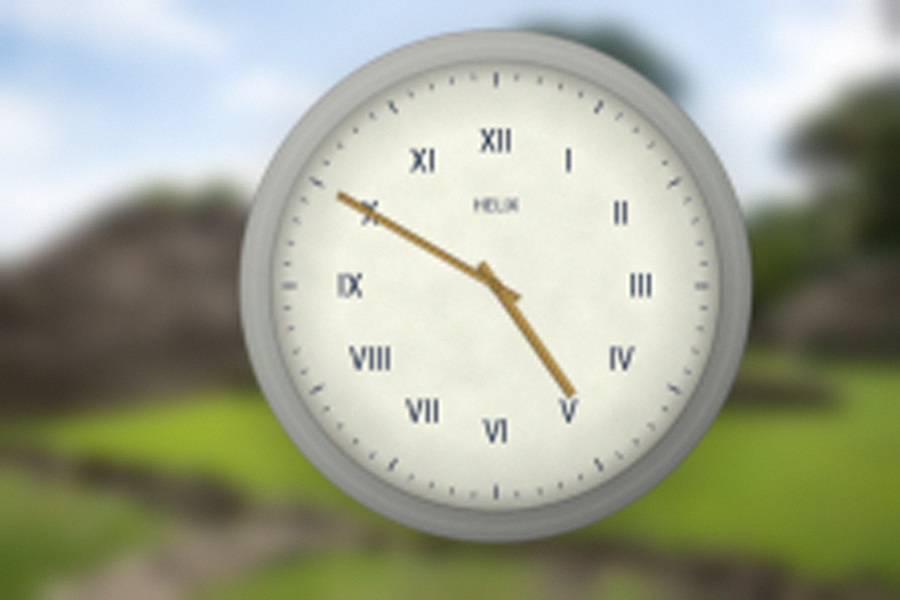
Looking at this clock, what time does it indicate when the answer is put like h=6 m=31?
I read h=4 m=50
